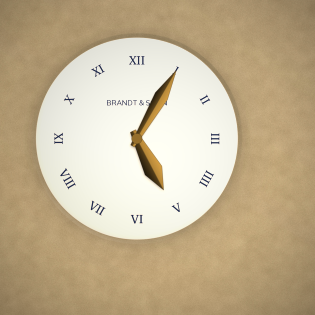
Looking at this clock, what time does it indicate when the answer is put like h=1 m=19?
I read h=5 m=5
